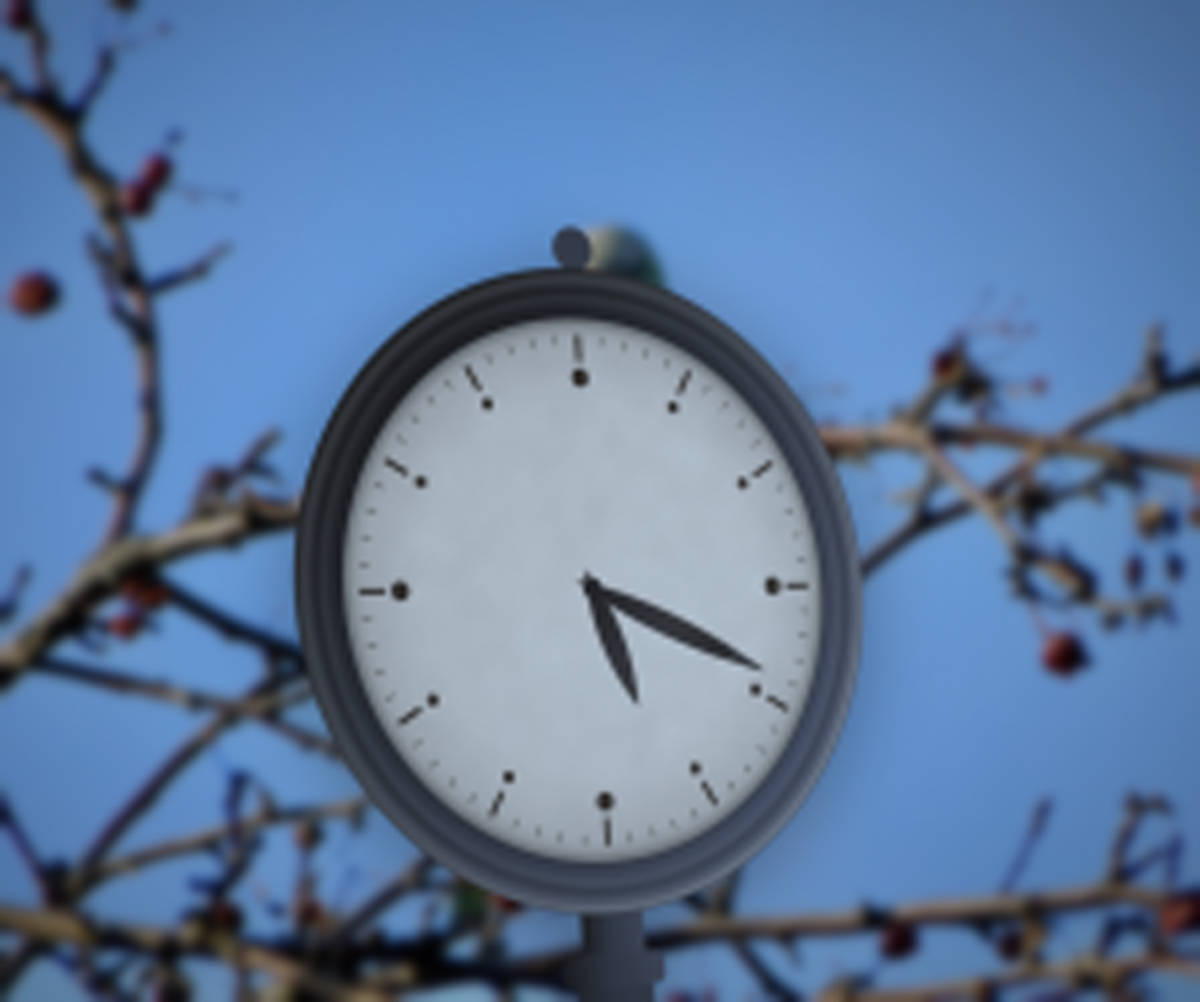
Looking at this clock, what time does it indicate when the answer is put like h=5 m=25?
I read h=5 m=19
